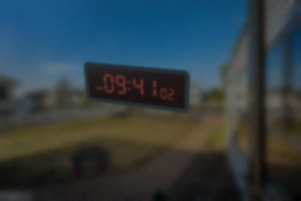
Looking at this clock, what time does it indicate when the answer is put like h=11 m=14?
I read h=9 m=41
